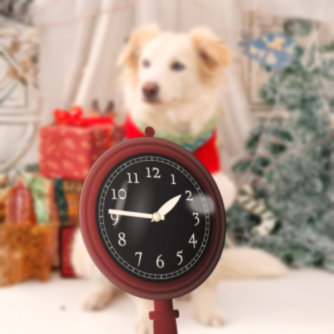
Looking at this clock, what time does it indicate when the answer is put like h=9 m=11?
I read h=1 m=46
